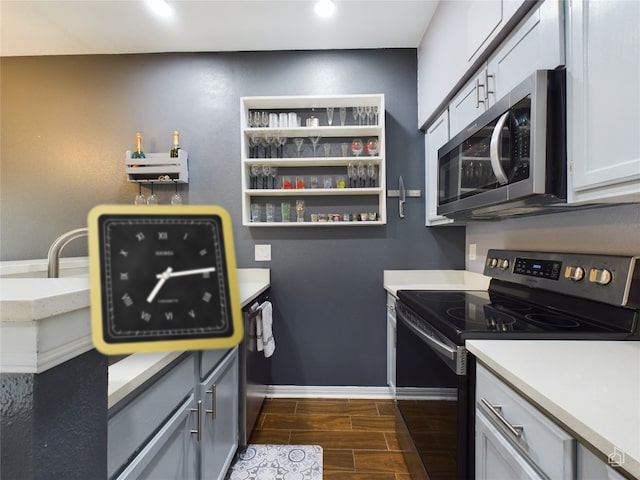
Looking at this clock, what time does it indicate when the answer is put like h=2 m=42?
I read h=7 m=14
